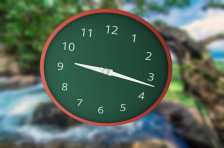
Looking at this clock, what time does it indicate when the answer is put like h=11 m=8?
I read h=9 m=17
